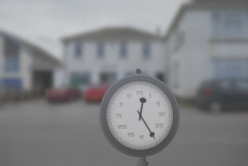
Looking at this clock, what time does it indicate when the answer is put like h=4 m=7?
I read h=12 m=25
